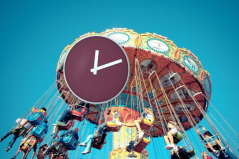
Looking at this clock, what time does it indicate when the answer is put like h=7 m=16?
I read h=12 m=12
